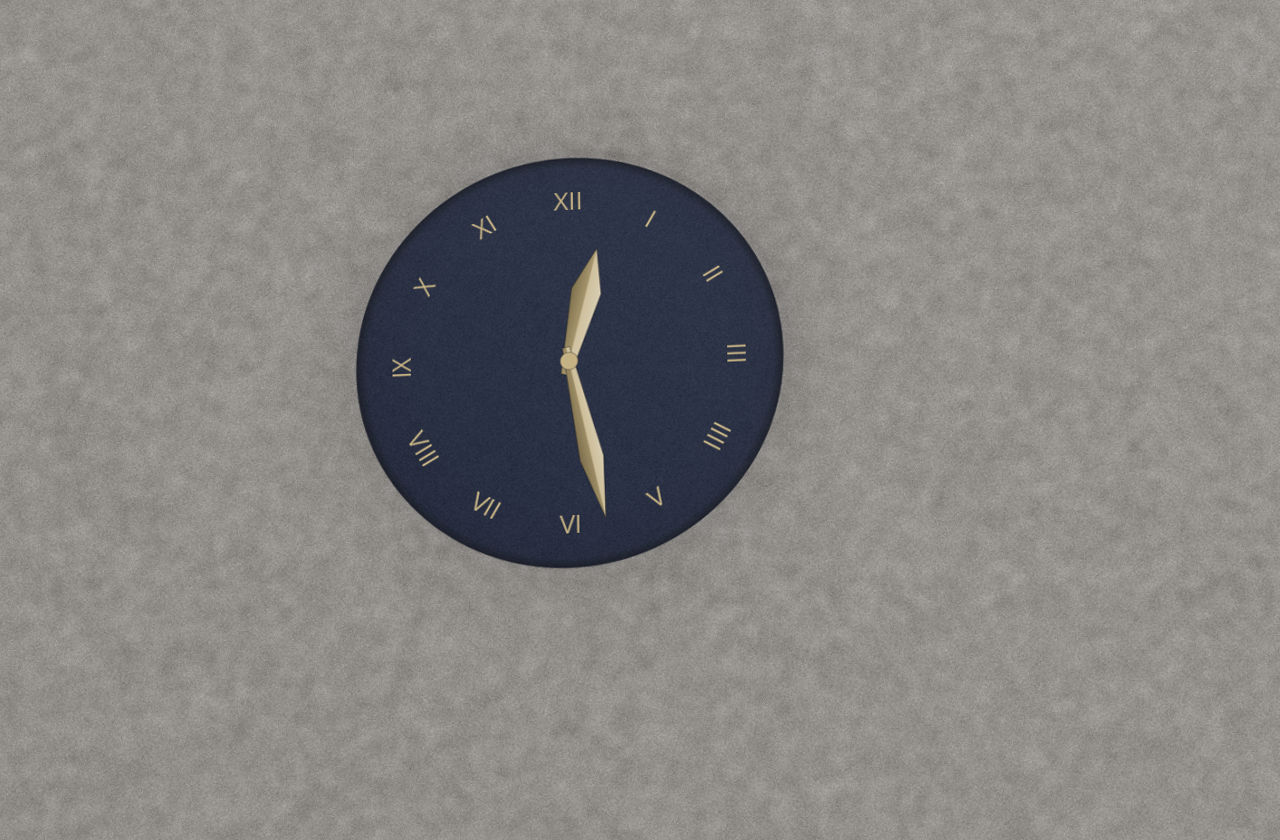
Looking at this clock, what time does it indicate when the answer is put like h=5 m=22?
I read h=12 m=28
